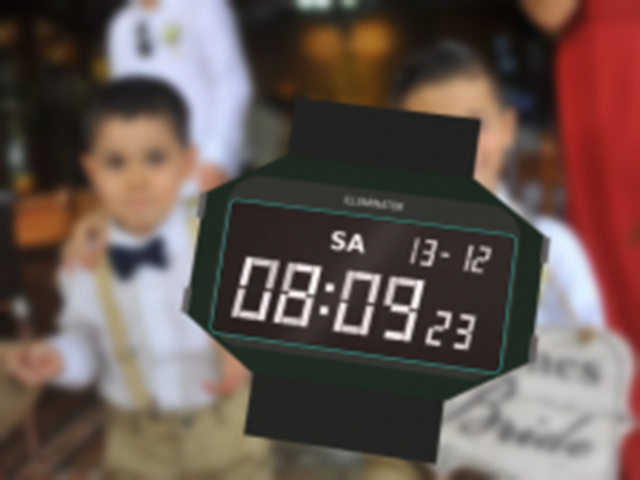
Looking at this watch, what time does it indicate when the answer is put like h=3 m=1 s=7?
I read h=8 m=9 s=23
